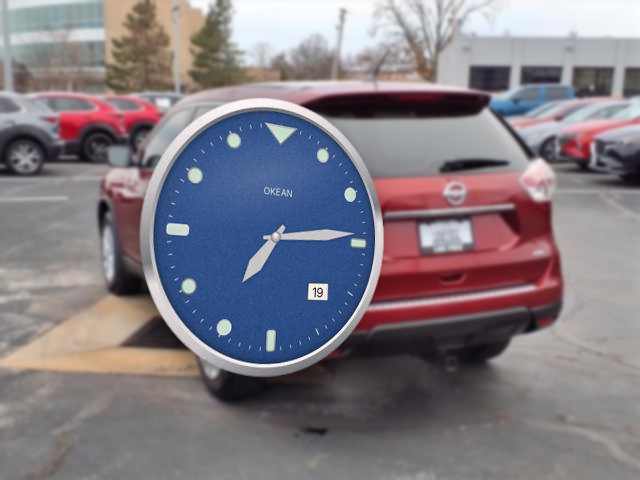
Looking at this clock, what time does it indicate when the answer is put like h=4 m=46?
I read h=7 m=14
